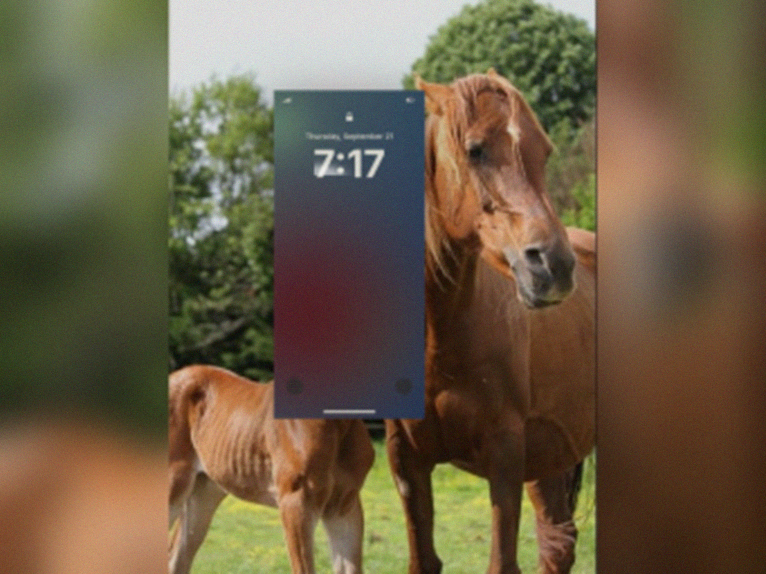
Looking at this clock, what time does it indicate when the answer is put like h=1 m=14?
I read h=7 m=17
